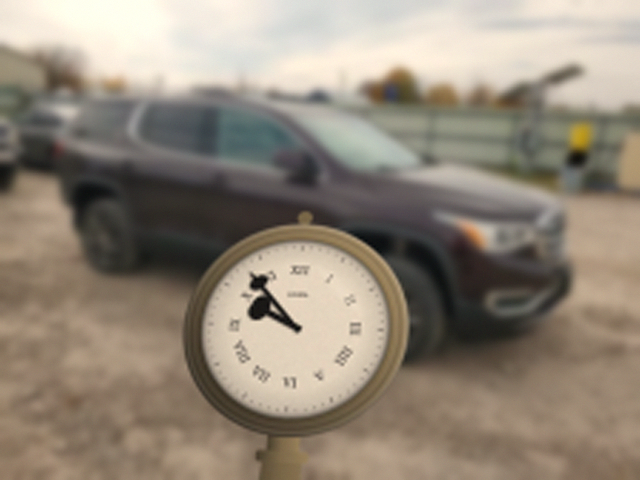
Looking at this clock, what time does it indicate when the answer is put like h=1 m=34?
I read h=9 m=53
